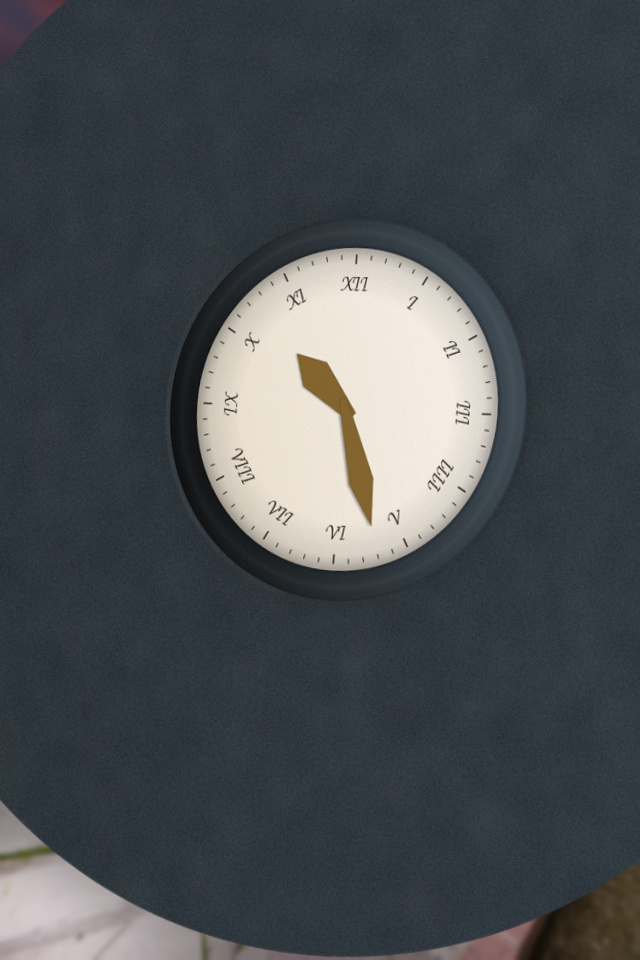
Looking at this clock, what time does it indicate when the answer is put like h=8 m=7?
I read h=10 m=27
